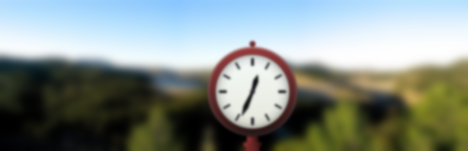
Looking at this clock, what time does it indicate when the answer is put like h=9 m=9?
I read h=12 m=34
